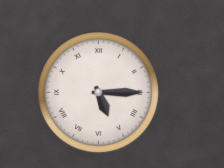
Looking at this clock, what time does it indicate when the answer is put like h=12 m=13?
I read h=5 m=15
